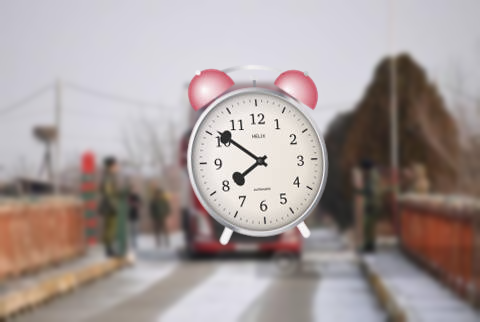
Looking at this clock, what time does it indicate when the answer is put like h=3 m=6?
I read h=7 m=51
